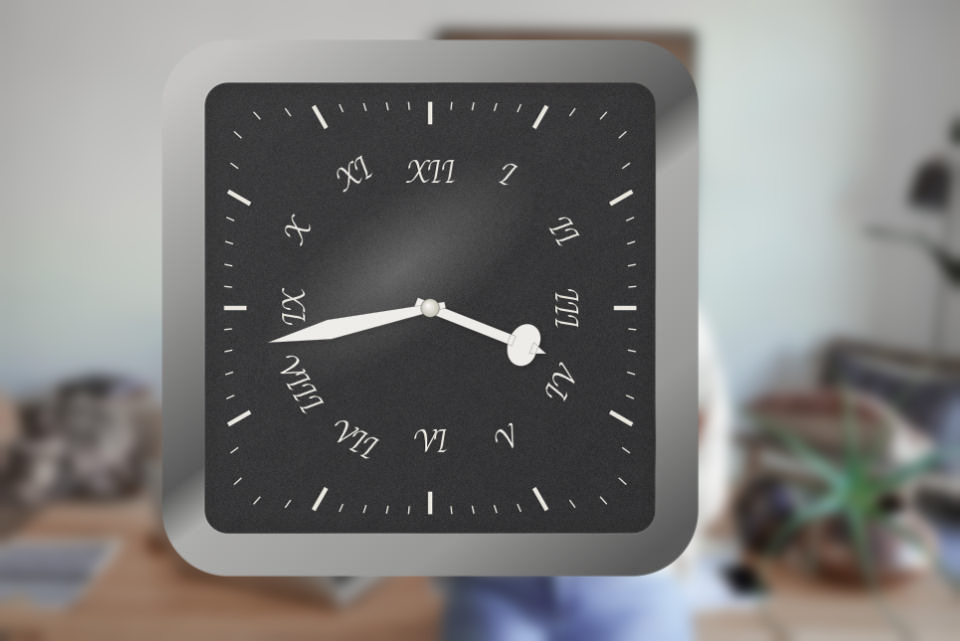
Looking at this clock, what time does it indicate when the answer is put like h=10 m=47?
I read h=3 m=43
